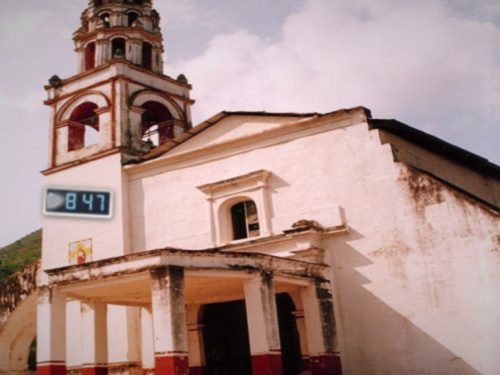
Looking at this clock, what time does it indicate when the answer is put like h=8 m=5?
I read h=8 m=47
